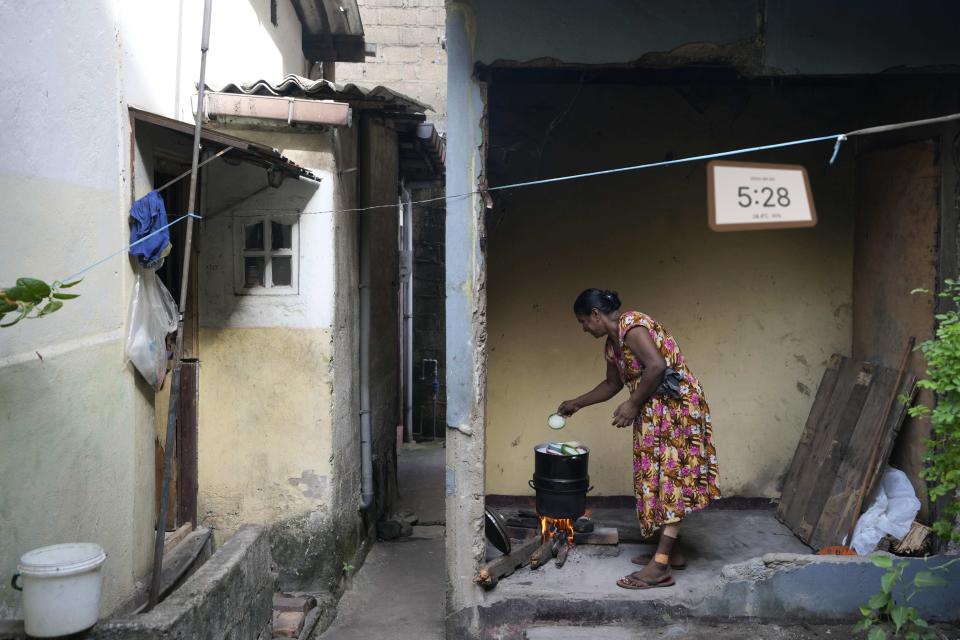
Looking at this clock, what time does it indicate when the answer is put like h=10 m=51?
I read h=5 m=28
